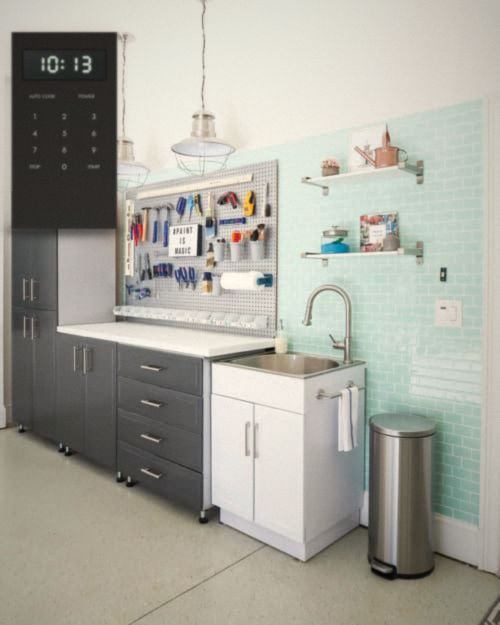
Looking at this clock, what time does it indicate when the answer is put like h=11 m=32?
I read h=10 m=13
